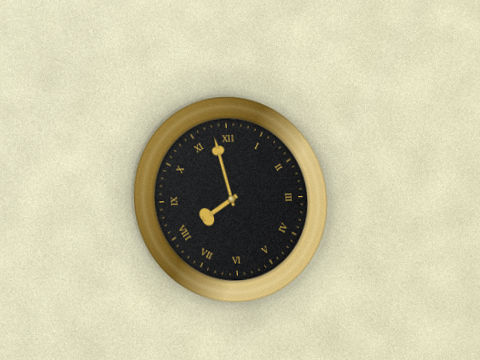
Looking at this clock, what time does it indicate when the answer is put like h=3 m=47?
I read h=7 m=58
